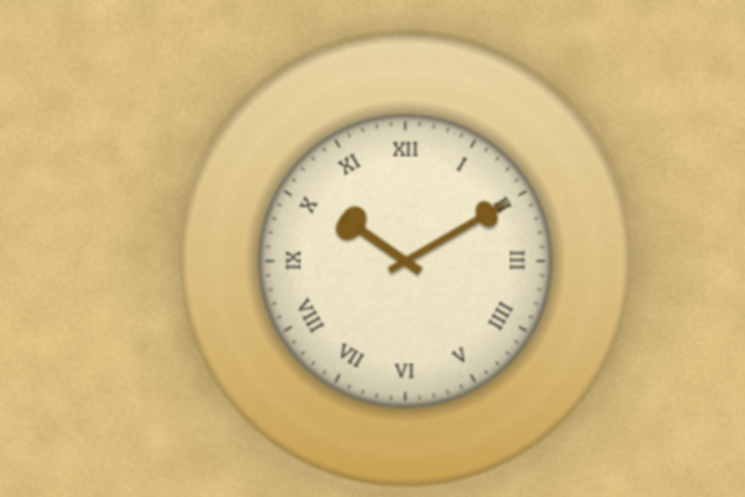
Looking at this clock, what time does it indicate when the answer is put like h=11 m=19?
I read h=10 m=10
